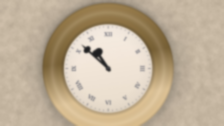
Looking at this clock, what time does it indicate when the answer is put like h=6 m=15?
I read h=10 m=52
